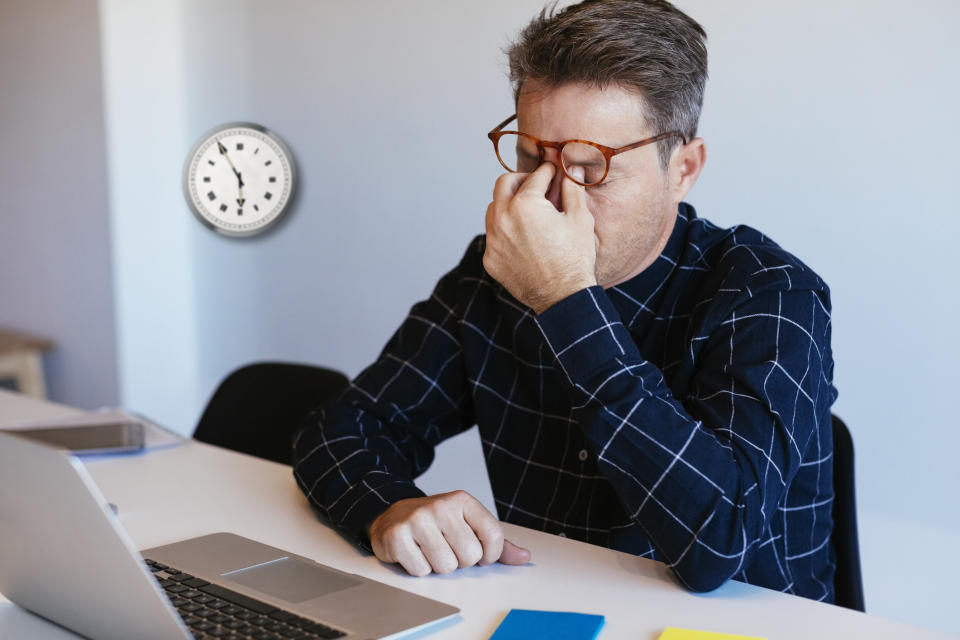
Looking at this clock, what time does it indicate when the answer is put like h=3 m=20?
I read h=5 m=55
